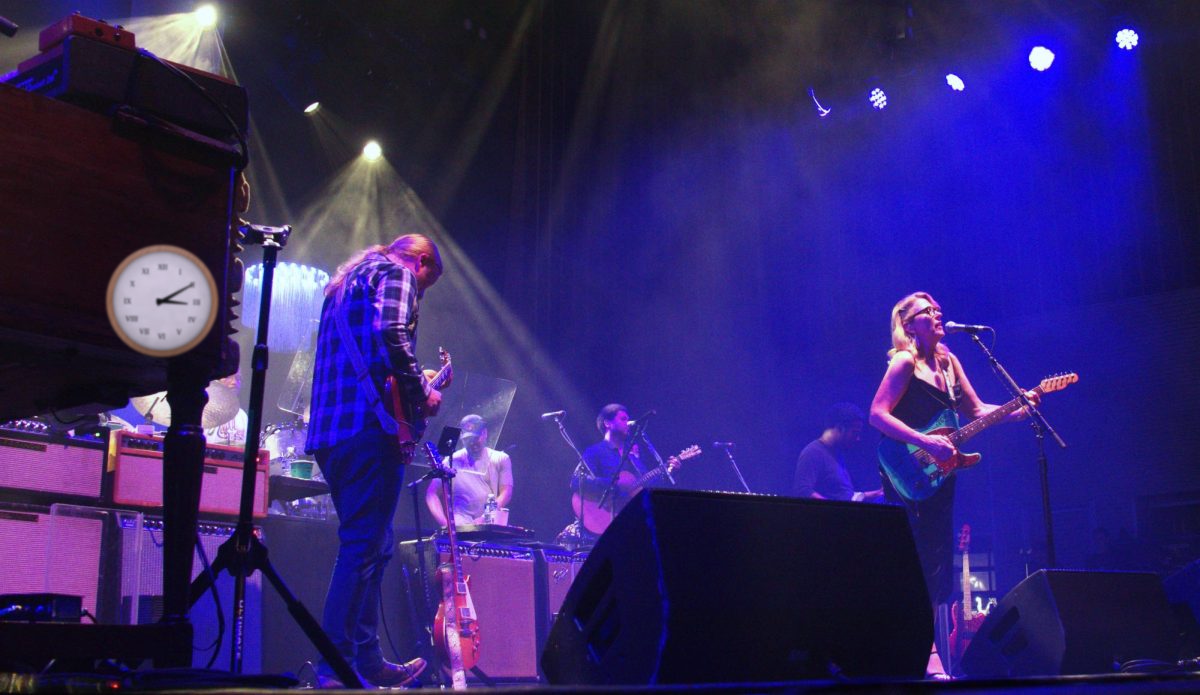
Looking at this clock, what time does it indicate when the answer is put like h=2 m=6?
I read h=3 m=10
